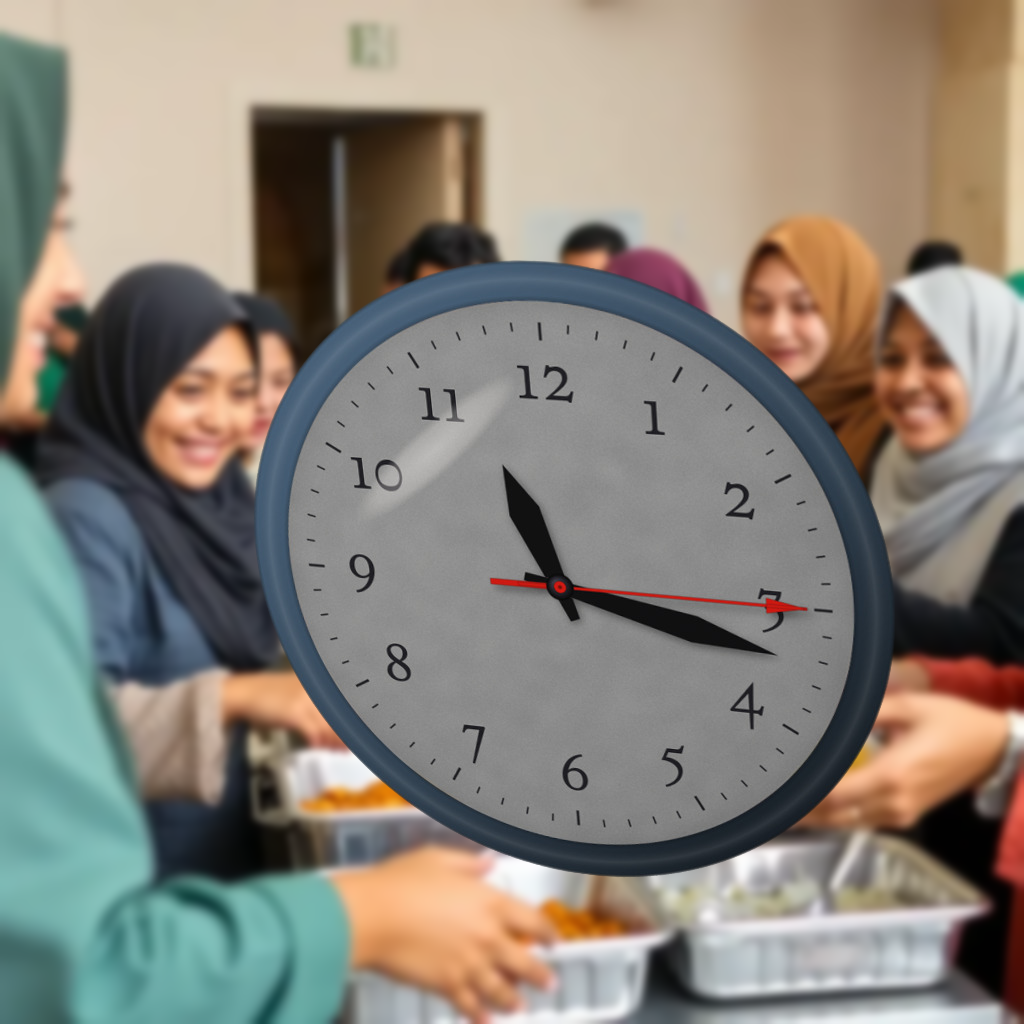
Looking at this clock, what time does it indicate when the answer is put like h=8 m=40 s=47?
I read h=11 m=17 s=15
